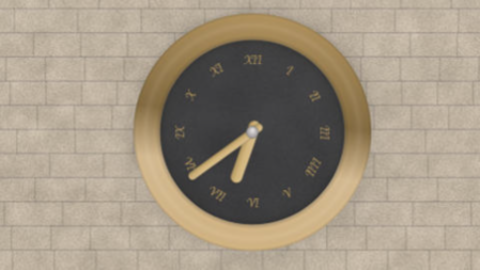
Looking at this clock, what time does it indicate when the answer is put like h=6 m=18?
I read h=6 m=39
